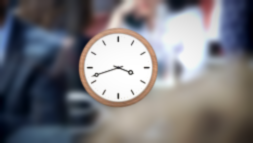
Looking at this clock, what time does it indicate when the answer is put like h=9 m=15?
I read h=3 m=42
